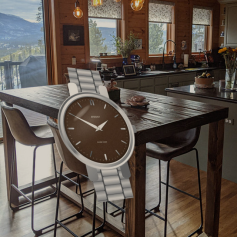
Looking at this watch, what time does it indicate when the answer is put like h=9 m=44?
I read h=1 m=50
